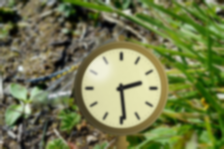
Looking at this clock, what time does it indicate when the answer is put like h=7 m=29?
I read h=2 m=29
